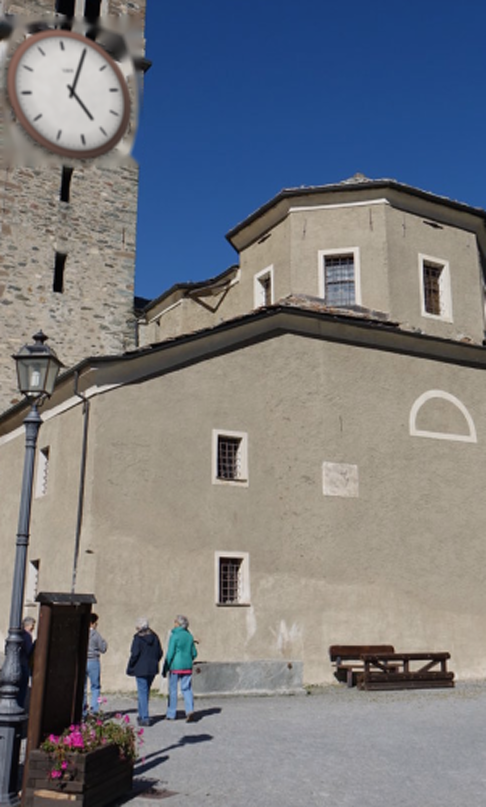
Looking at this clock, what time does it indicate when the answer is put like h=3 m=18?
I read h=5 m=5
